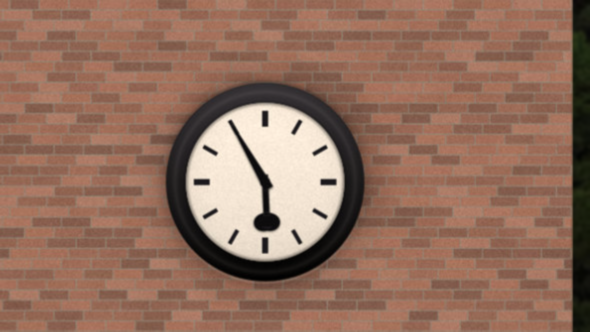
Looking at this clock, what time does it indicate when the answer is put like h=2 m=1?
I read h=5 m=55
